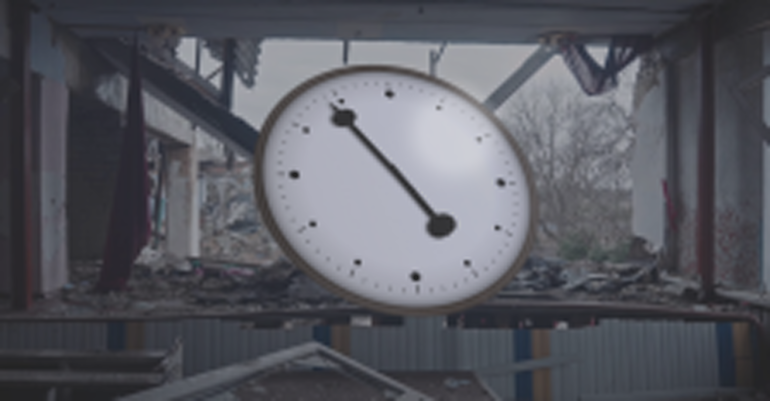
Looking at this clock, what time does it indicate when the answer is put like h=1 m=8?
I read h=4 m=54
